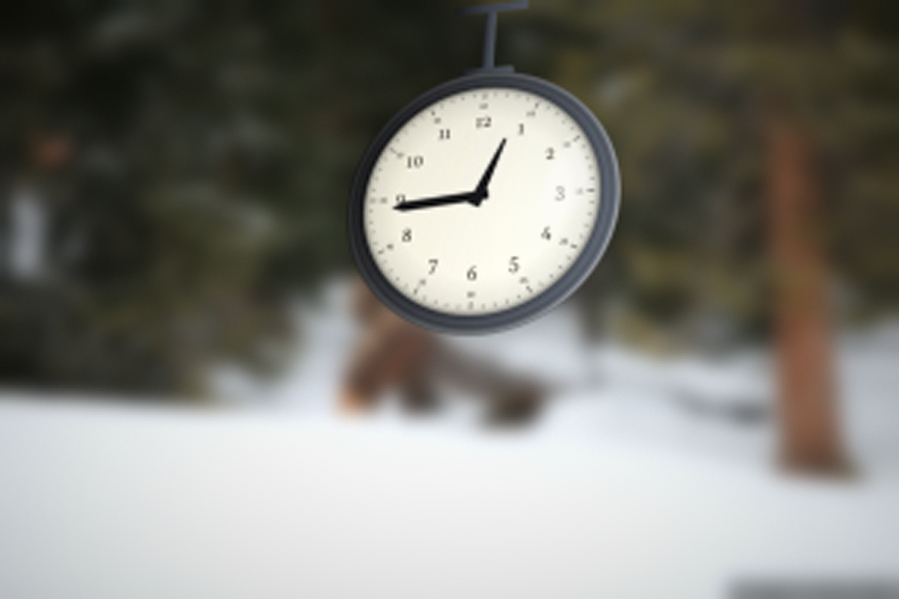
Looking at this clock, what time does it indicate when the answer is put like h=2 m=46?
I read h=12 m=44
